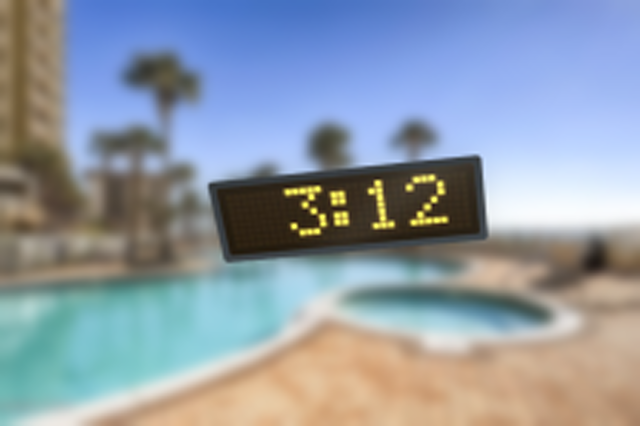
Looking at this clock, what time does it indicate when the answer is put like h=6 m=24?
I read h=3 m=12
